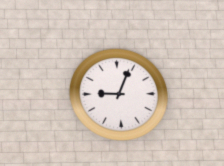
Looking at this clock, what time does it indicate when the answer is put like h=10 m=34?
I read h=9 m=4
